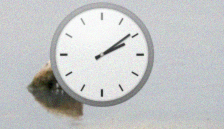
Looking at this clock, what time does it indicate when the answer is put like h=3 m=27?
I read h=2 m=9
